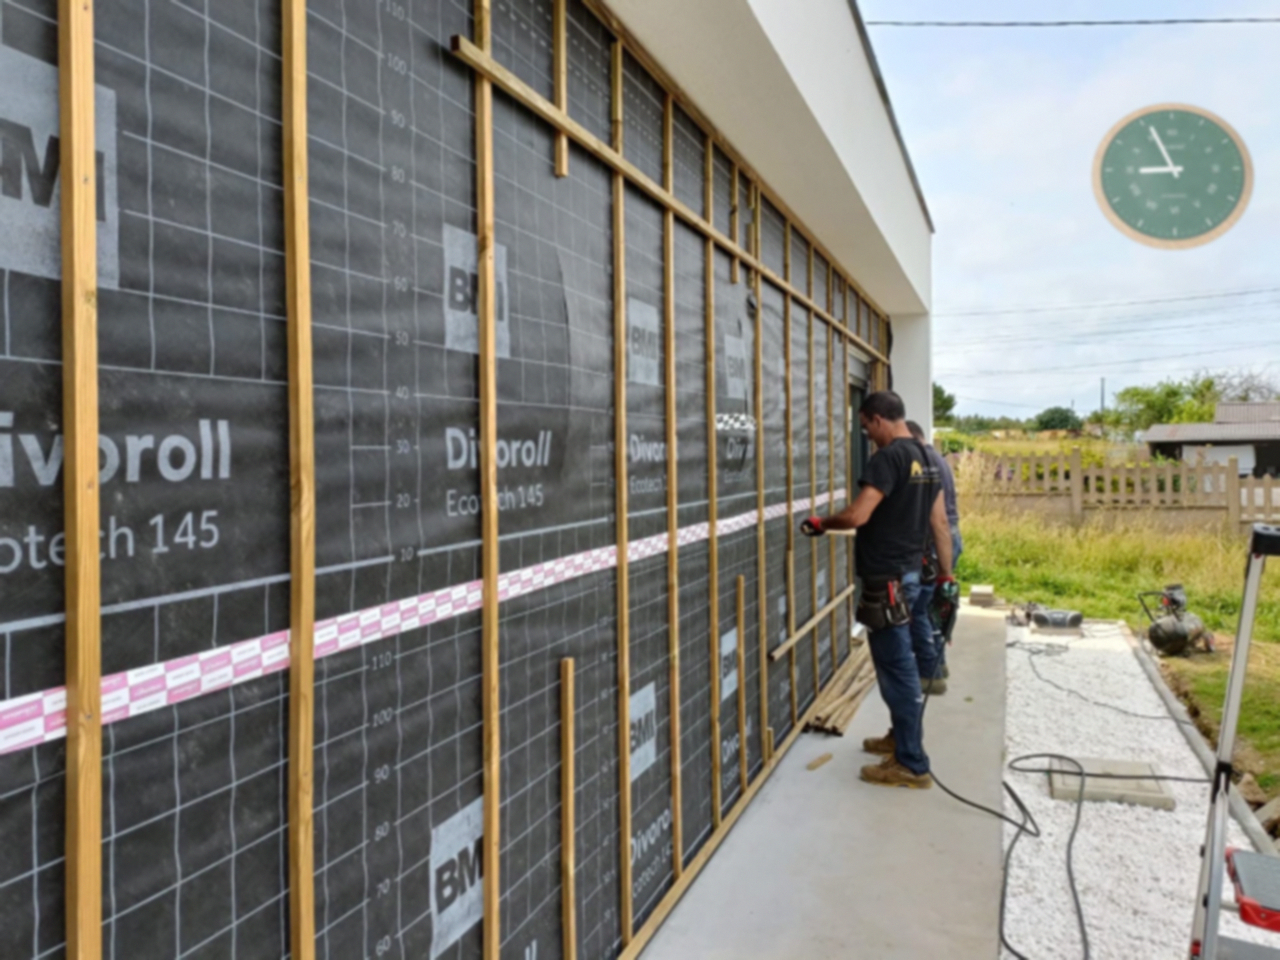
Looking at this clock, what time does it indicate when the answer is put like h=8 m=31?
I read h=8 m=56
